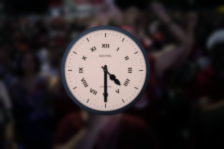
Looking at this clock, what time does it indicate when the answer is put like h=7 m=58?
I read h=4 m=30
